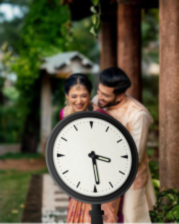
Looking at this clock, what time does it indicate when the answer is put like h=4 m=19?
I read h=3 m=29
